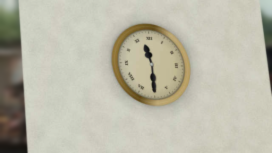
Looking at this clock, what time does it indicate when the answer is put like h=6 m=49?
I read h=11 m=30
